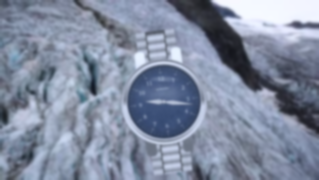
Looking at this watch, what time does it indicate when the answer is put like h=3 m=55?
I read h=9 m=17
